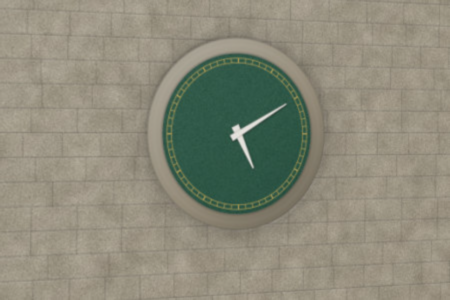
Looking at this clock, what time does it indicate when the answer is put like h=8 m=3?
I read h=5 m=10
